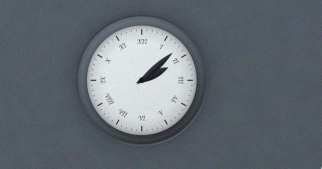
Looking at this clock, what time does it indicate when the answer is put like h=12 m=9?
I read h=2 m=8
